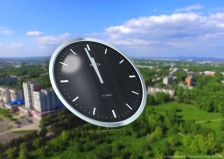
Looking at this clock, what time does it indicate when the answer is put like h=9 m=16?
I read h=11 m=59
